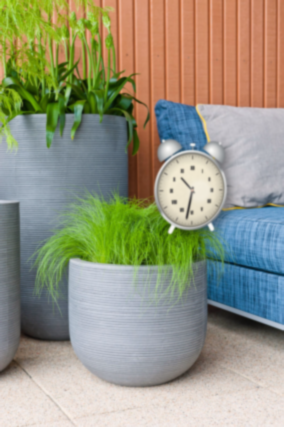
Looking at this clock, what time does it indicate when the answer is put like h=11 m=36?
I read h=10 m=32
